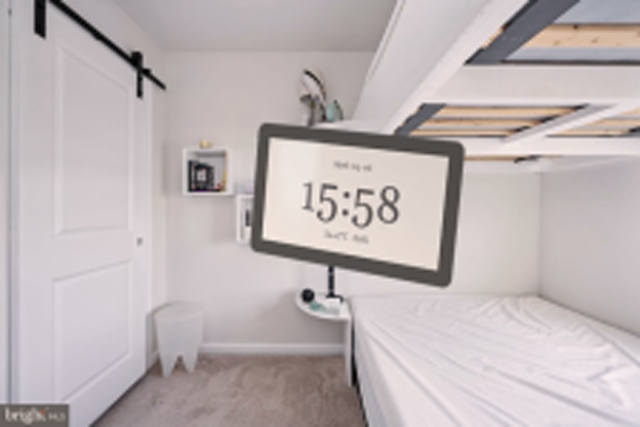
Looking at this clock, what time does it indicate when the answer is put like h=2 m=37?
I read h=15 m=58
